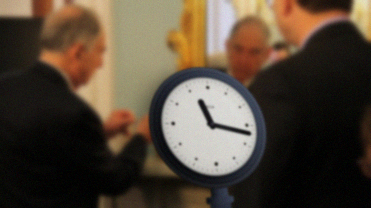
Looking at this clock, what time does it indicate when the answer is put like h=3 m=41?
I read h=11 m=17
